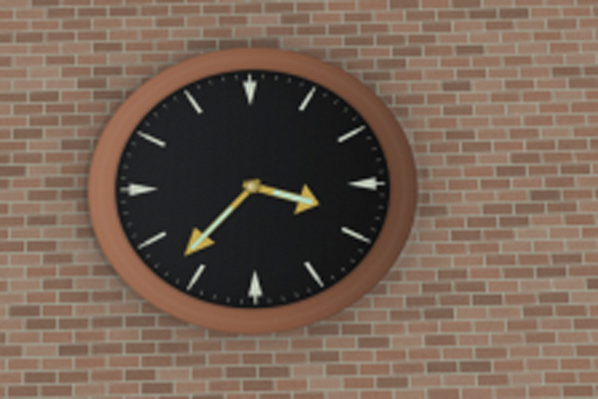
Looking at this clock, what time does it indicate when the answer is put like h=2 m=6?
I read h=3 m=37
